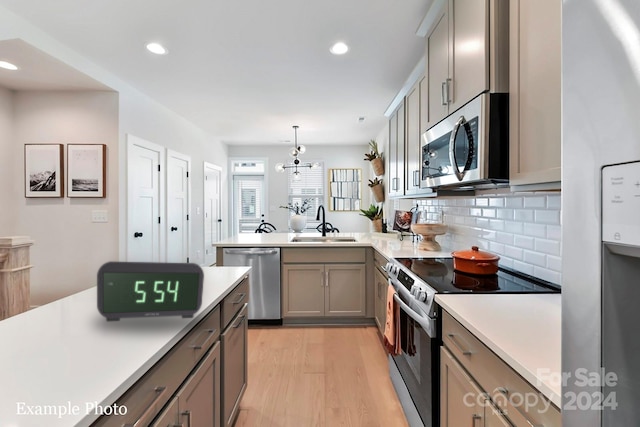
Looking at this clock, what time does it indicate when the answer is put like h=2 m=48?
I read h=5 m=54
